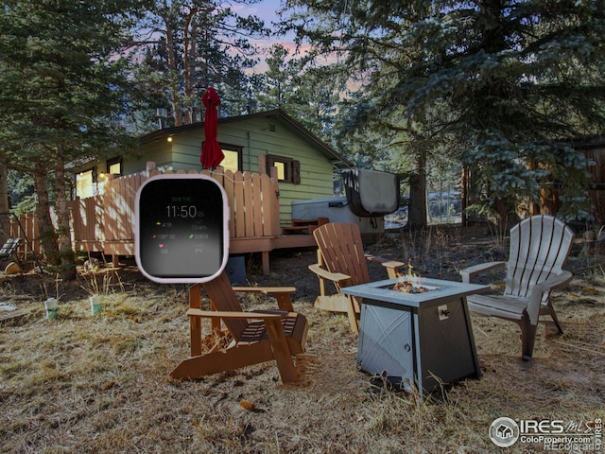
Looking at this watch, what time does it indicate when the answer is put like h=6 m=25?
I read h=11 m=50
